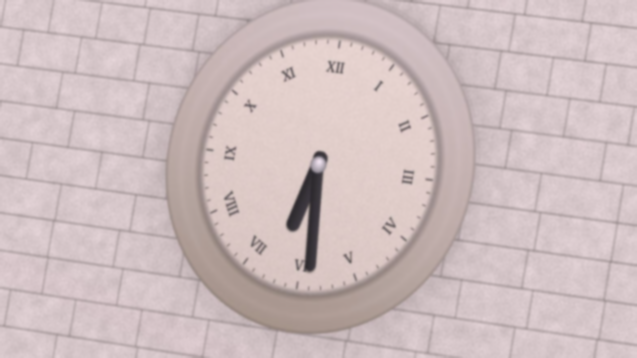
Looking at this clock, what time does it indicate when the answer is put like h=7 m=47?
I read h=6 m=29
